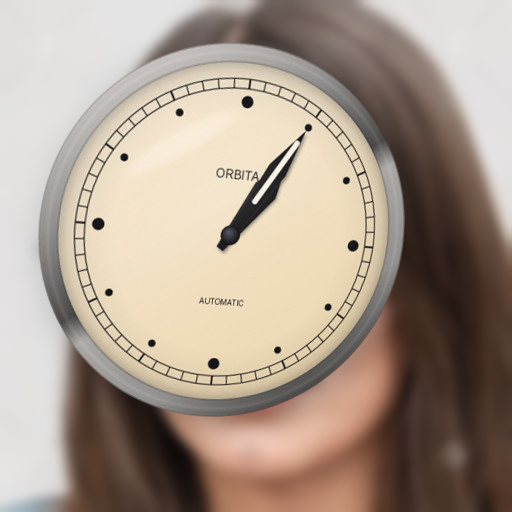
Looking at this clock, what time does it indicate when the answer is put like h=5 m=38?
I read h=1 m=5
